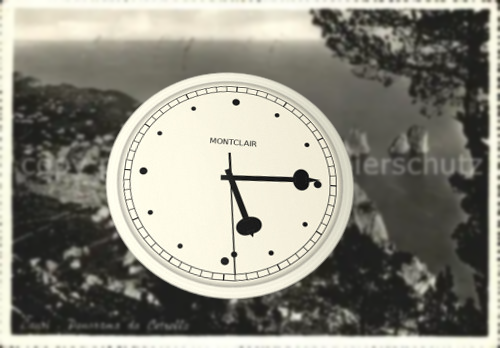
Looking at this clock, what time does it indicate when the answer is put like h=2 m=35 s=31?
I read h=5 m=14 s=29
